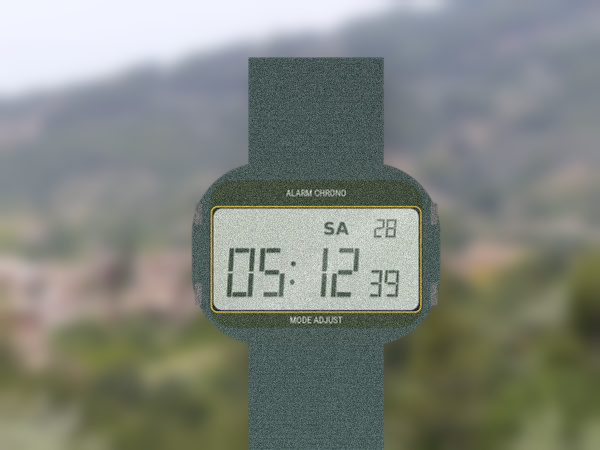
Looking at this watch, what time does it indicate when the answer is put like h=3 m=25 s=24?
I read h=5 m=12 s=39
